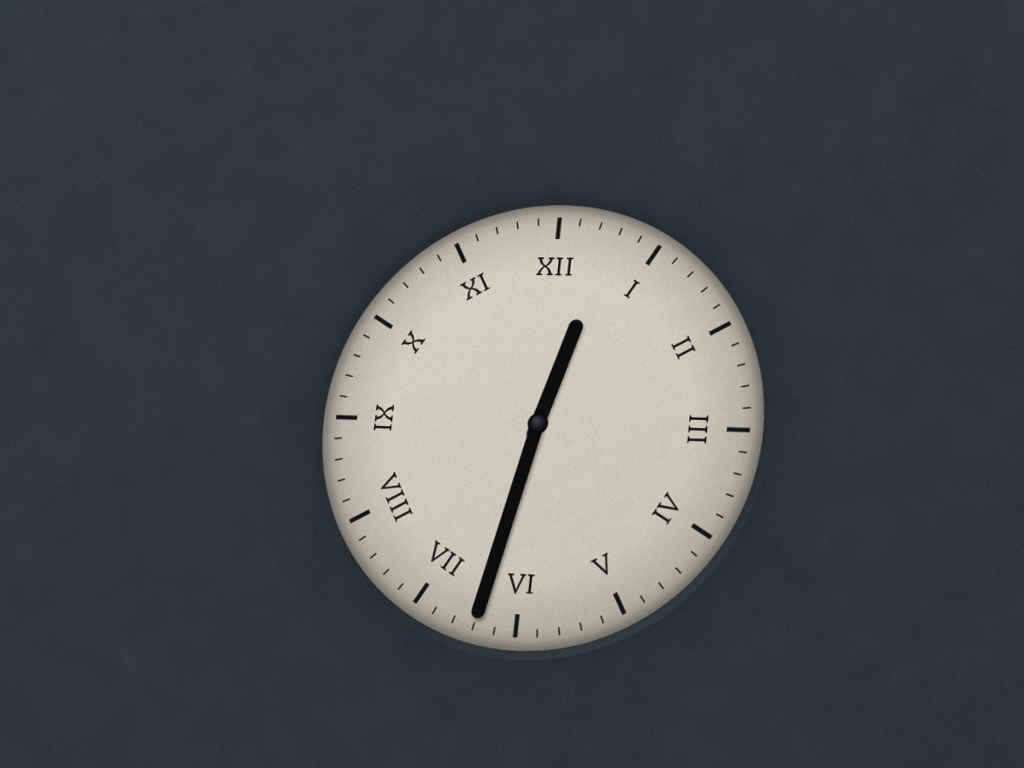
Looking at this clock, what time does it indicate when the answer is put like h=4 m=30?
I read h=12 m=32
